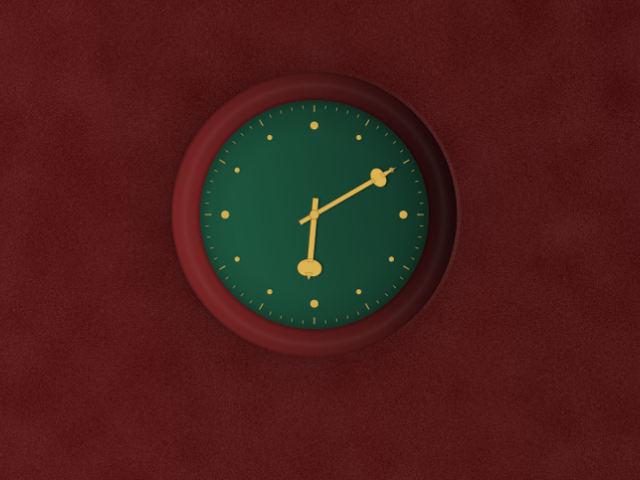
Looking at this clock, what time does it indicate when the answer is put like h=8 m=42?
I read h=6 m=10
